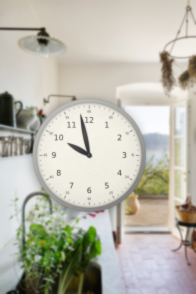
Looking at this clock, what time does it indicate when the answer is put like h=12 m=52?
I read h=9 m=58
